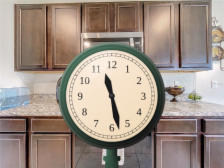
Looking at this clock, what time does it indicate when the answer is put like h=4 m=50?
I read h=11 m=28
